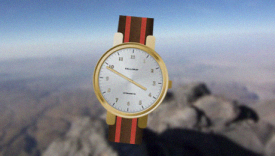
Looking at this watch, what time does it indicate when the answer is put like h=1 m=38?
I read h=3 m=49
